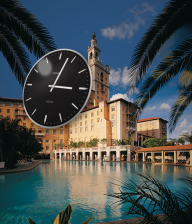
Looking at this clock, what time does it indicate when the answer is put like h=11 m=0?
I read h=3 m=3
